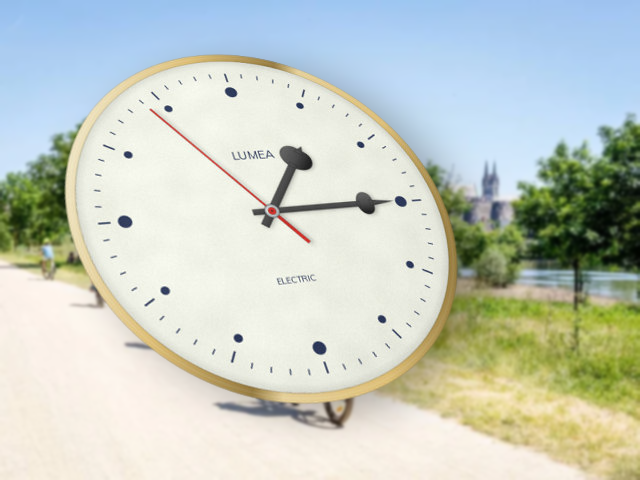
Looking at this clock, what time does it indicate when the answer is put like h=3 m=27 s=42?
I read h=1 m=14 s=54
